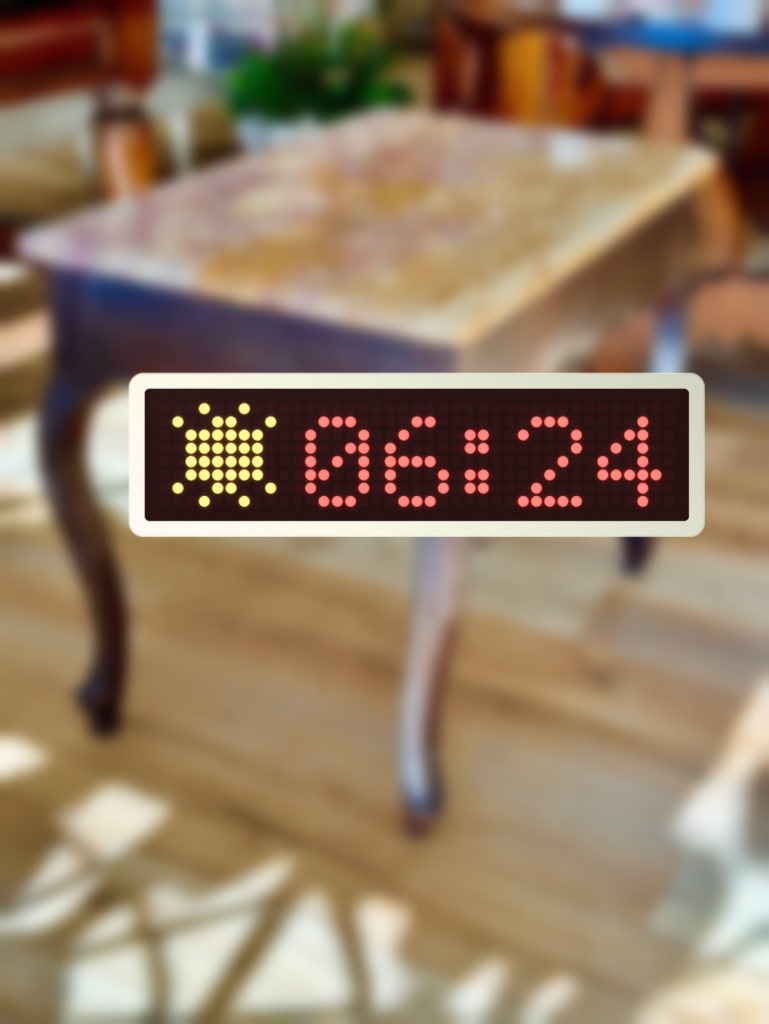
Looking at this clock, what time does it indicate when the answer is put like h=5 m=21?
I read h=6 m=24
